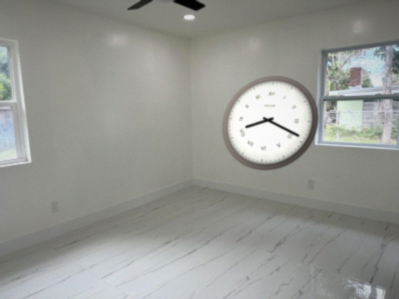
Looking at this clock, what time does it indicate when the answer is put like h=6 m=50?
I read h=8 m=19
